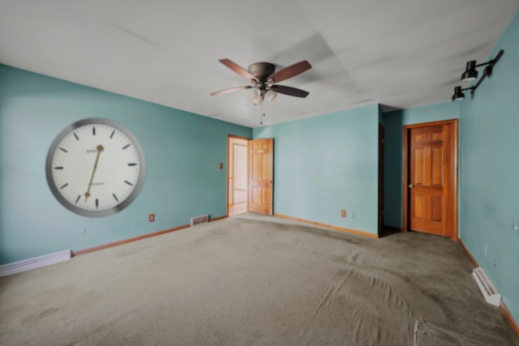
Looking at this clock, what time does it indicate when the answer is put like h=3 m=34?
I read h=12 m=33
